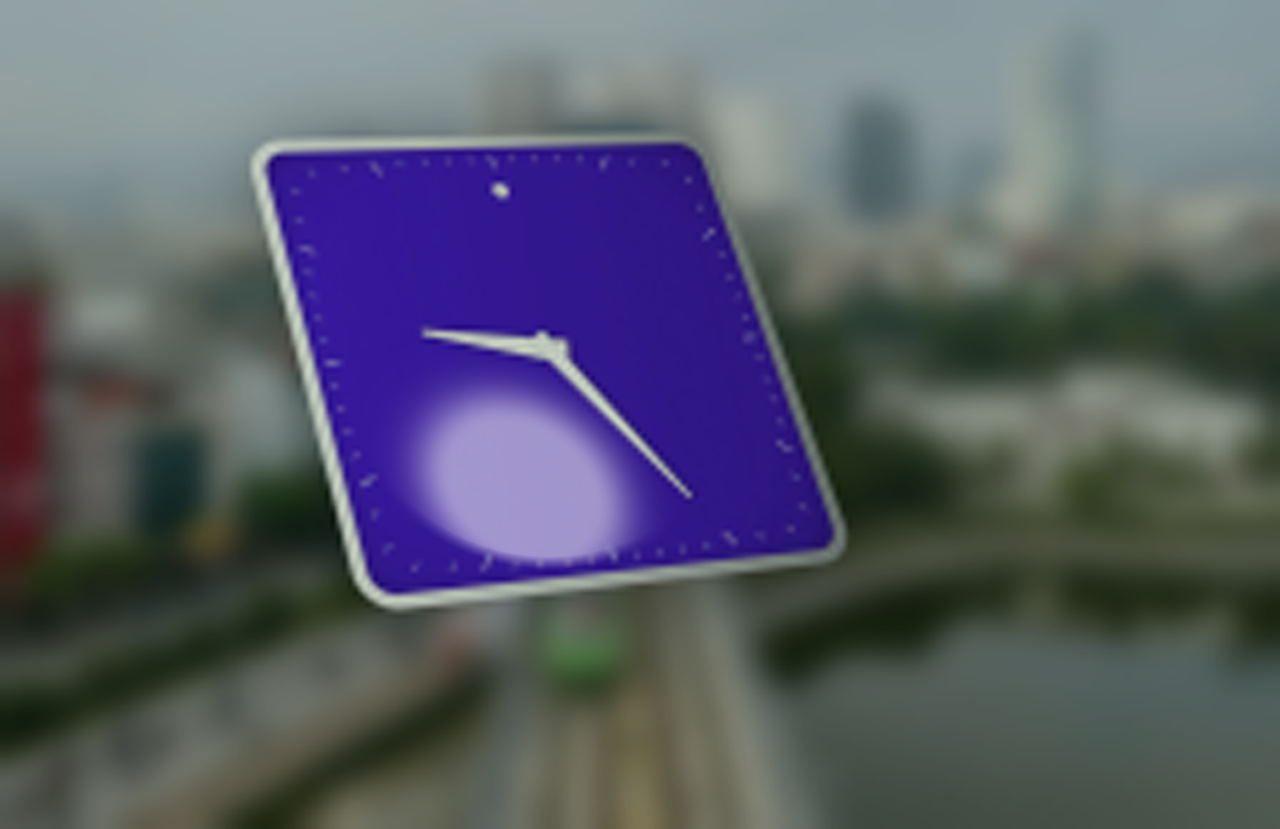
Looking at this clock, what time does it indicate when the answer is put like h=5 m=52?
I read h=9 m=25
